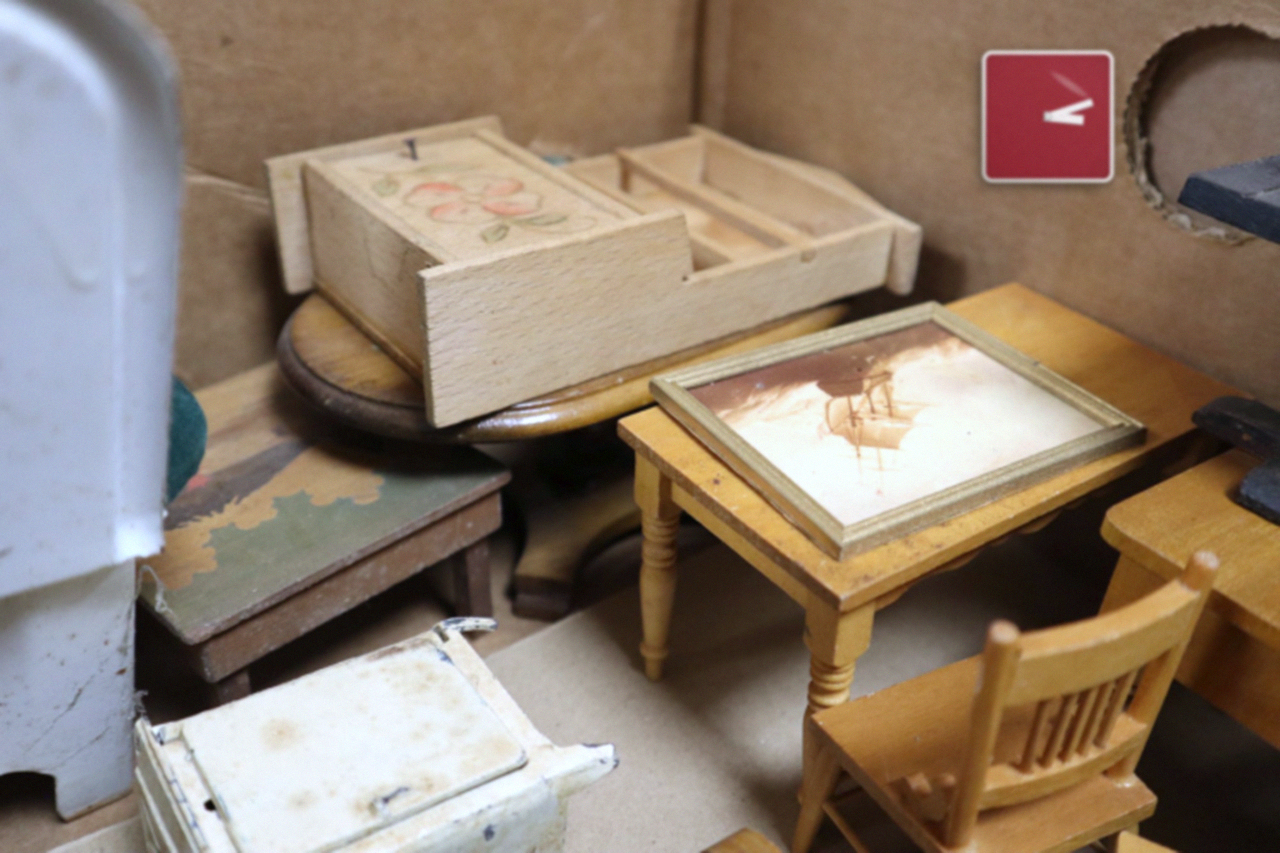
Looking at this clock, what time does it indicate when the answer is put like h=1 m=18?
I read h=3 m=12
